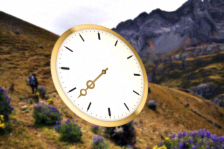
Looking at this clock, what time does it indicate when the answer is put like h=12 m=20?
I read h=7 m=38
